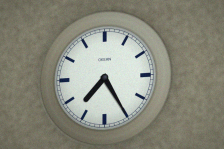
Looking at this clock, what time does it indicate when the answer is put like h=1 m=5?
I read h=7 m=25
